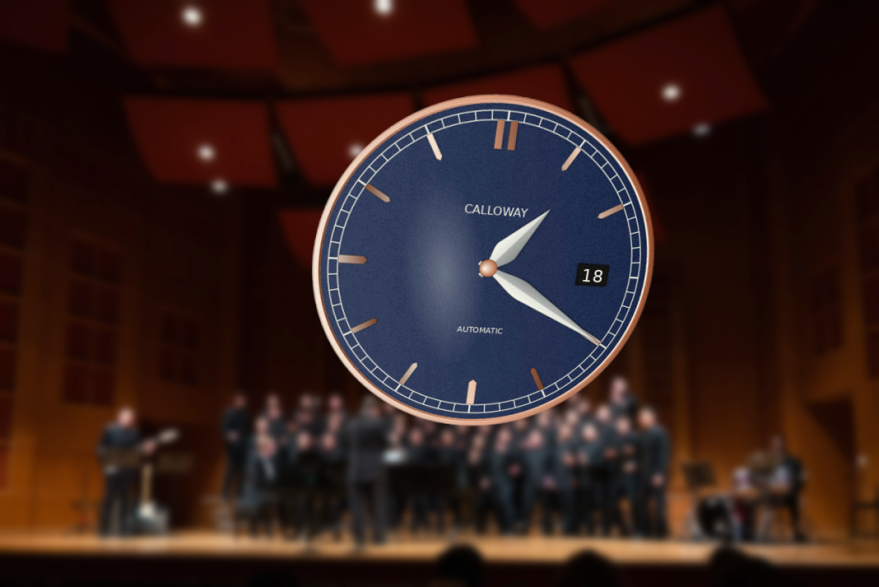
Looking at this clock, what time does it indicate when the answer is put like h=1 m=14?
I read h=1 m=20
